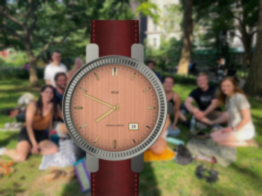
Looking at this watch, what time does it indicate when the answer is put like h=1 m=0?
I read h=7 m=49
